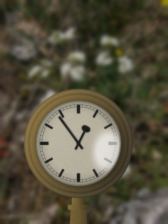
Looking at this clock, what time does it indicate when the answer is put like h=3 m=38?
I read h=12 m=54
